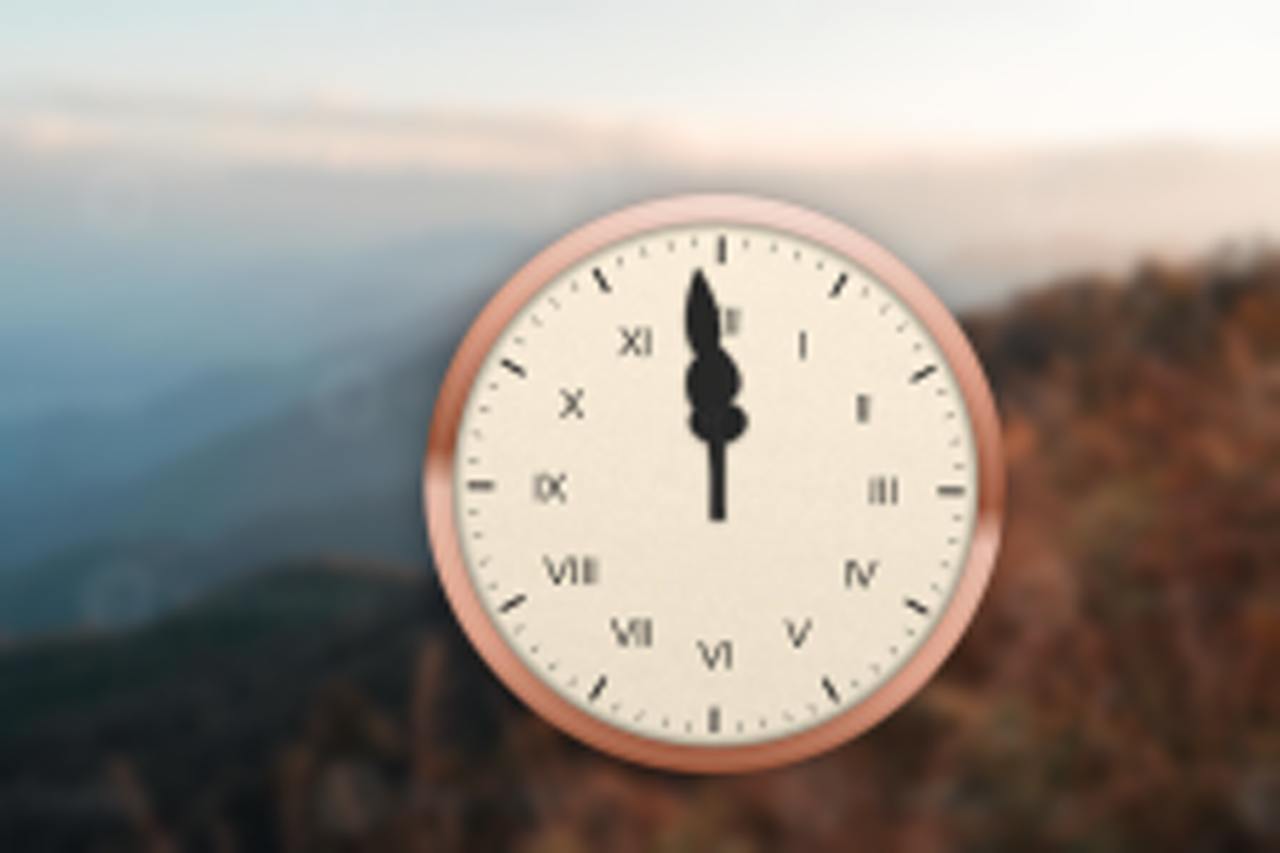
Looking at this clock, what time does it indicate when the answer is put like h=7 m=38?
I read h=11 m=59
